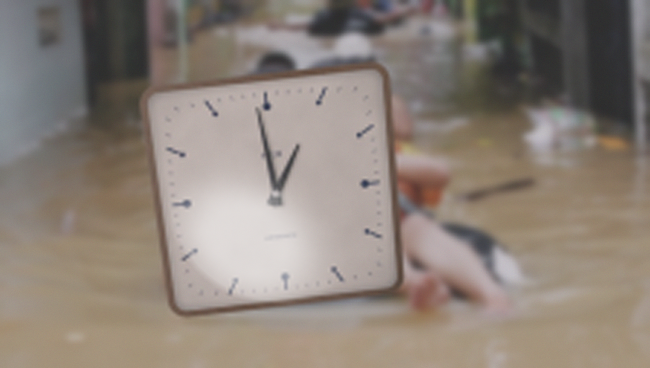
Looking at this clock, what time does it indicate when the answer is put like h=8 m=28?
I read h=12 m=59
